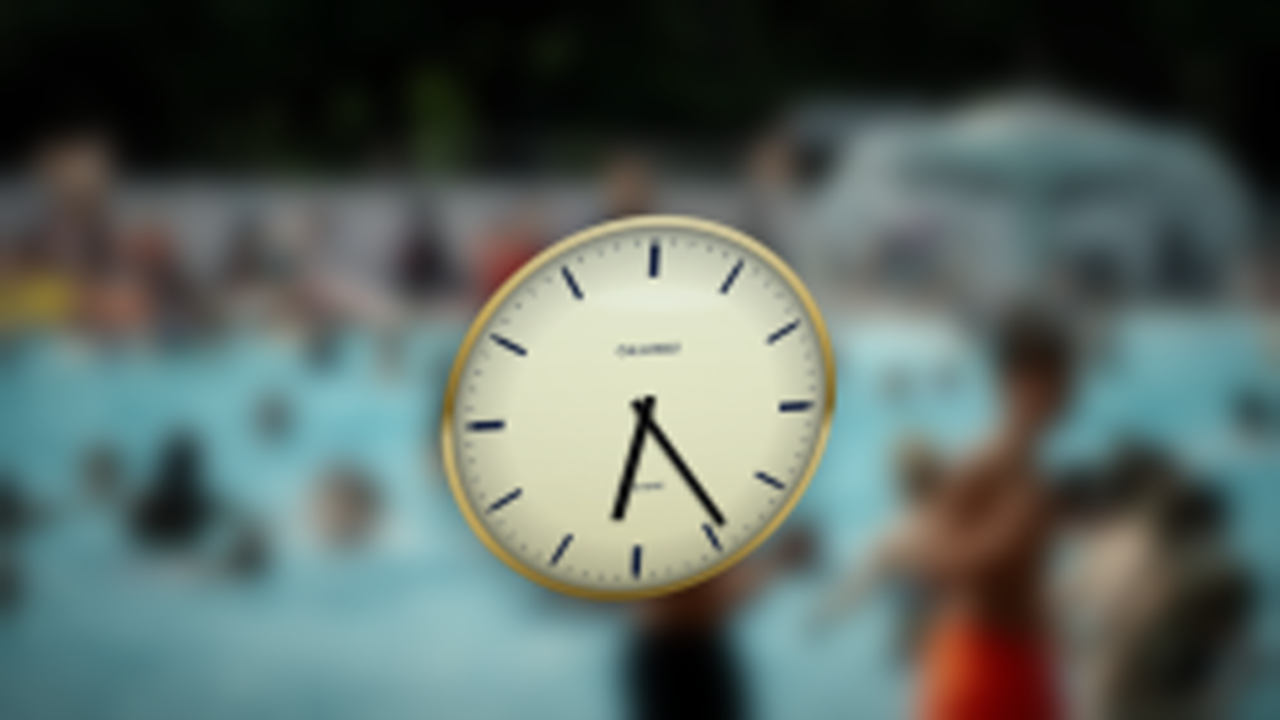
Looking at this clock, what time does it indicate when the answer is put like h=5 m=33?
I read h=6 m=24
